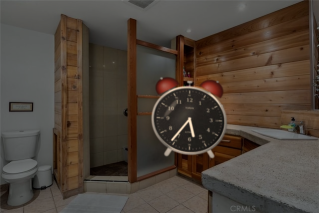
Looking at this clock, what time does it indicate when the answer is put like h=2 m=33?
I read h=5 m=36
